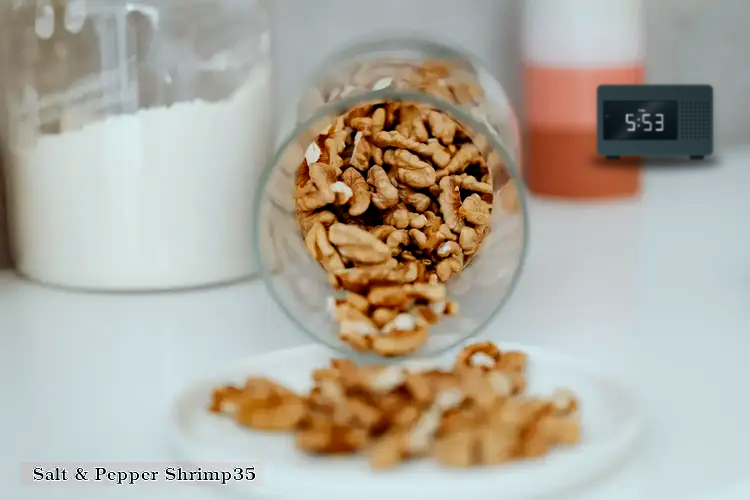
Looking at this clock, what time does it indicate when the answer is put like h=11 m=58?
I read h=5 m=53
